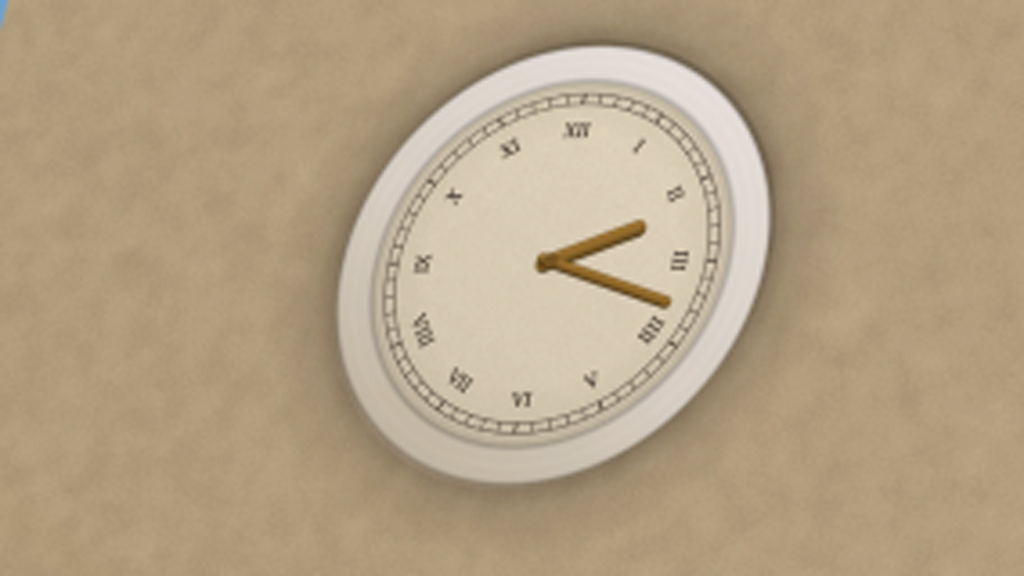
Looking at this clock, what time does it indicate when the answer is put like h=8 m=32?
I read h=2 m=18
